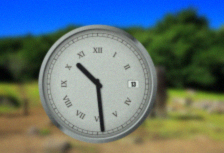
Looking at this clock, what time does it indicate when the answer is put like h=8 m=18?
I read h=10 m=29
